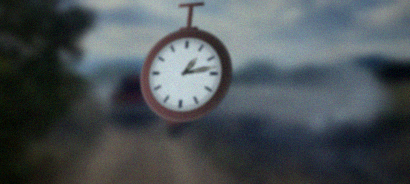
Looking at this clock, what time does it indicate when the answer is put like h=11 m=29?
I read h=1 m=13
